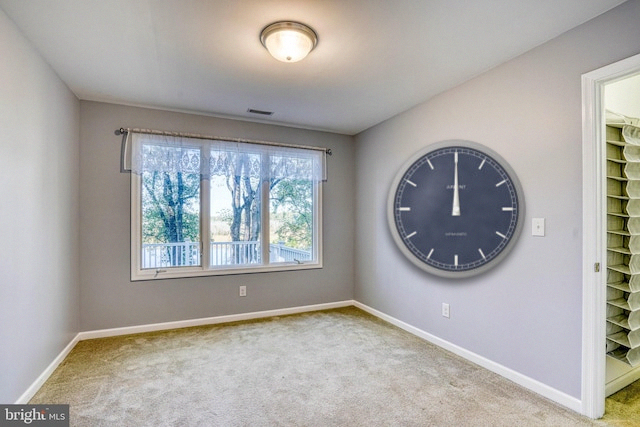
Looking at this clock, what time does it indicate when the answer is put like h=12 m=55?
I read h=12 m=0
